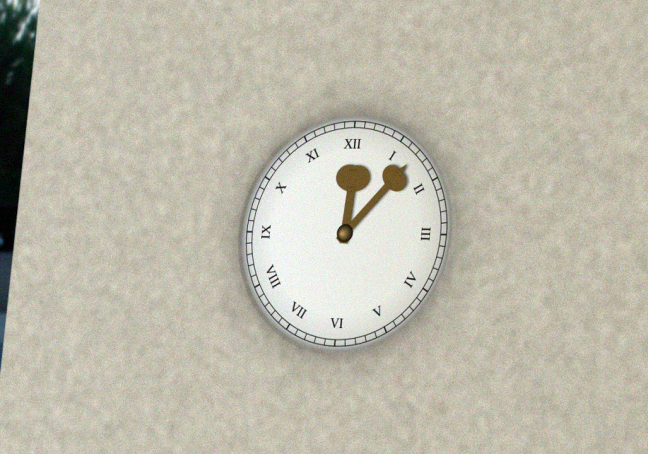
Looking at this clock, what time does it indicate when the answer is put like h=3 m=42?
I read h=12 m=7
